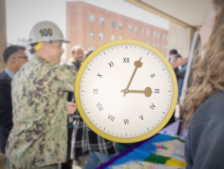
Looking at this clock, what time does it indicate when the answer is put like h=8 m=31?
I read h=3 m=4
